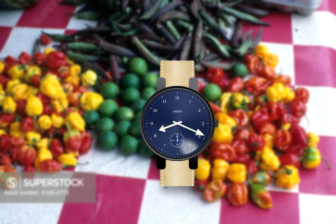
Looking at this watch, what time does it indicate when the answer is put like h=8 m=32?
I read h=8 m=19
